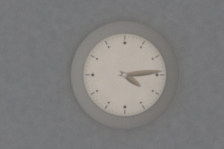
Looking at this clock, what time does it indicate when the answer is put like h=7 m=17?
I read h=4 m=14
